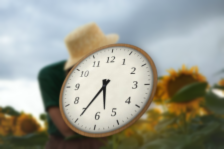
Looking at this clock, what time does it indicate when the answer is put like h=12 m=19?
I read h=5 m=35
